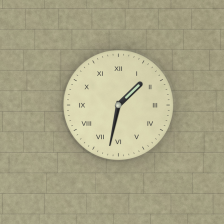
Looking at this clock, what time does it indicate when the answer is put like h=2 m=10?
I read h=1 m=32
